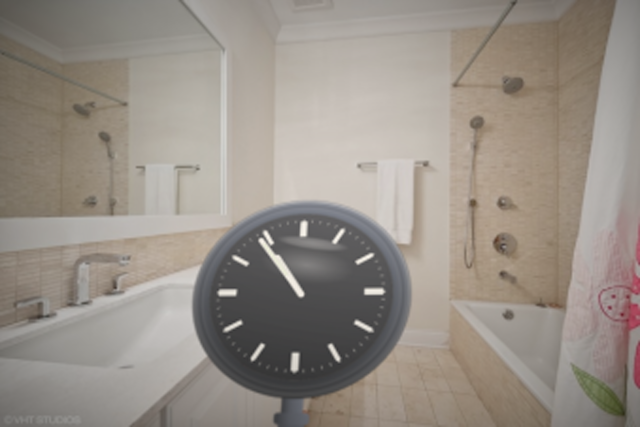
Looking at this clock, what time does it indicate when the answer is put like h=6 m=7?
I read h=10 m=54
